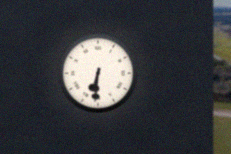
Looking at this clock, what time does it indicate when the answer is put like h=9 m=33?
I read h=6 m=31
